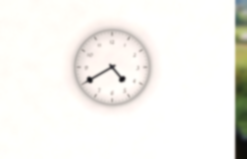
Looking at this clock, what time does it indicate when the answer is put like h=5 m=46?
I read h=4 m=40
